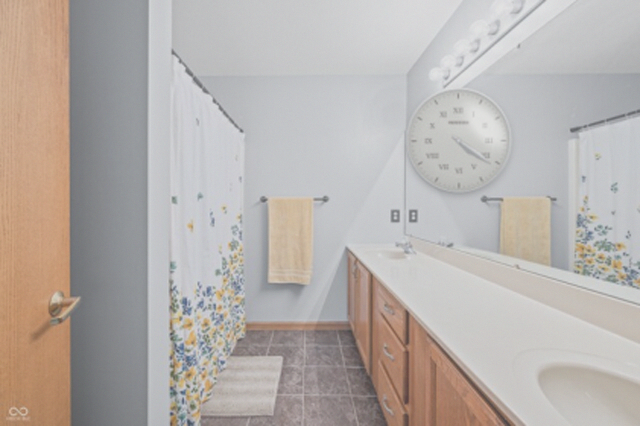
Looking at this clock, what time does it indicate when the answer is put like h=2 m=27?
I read h=4 m=21
